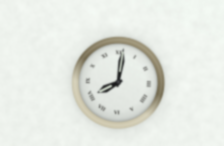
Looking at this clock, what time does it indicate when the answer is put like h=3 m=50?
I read h=8 m=1
